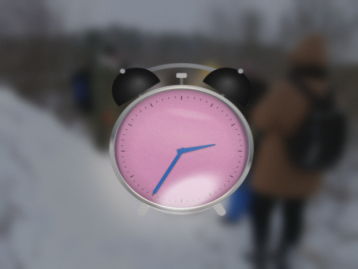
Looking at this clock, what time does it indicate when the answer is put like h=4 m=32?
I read h=2 m=35
